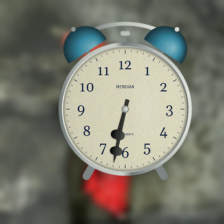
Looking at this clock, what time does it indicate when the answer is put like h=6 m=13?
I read h=6 m=32
